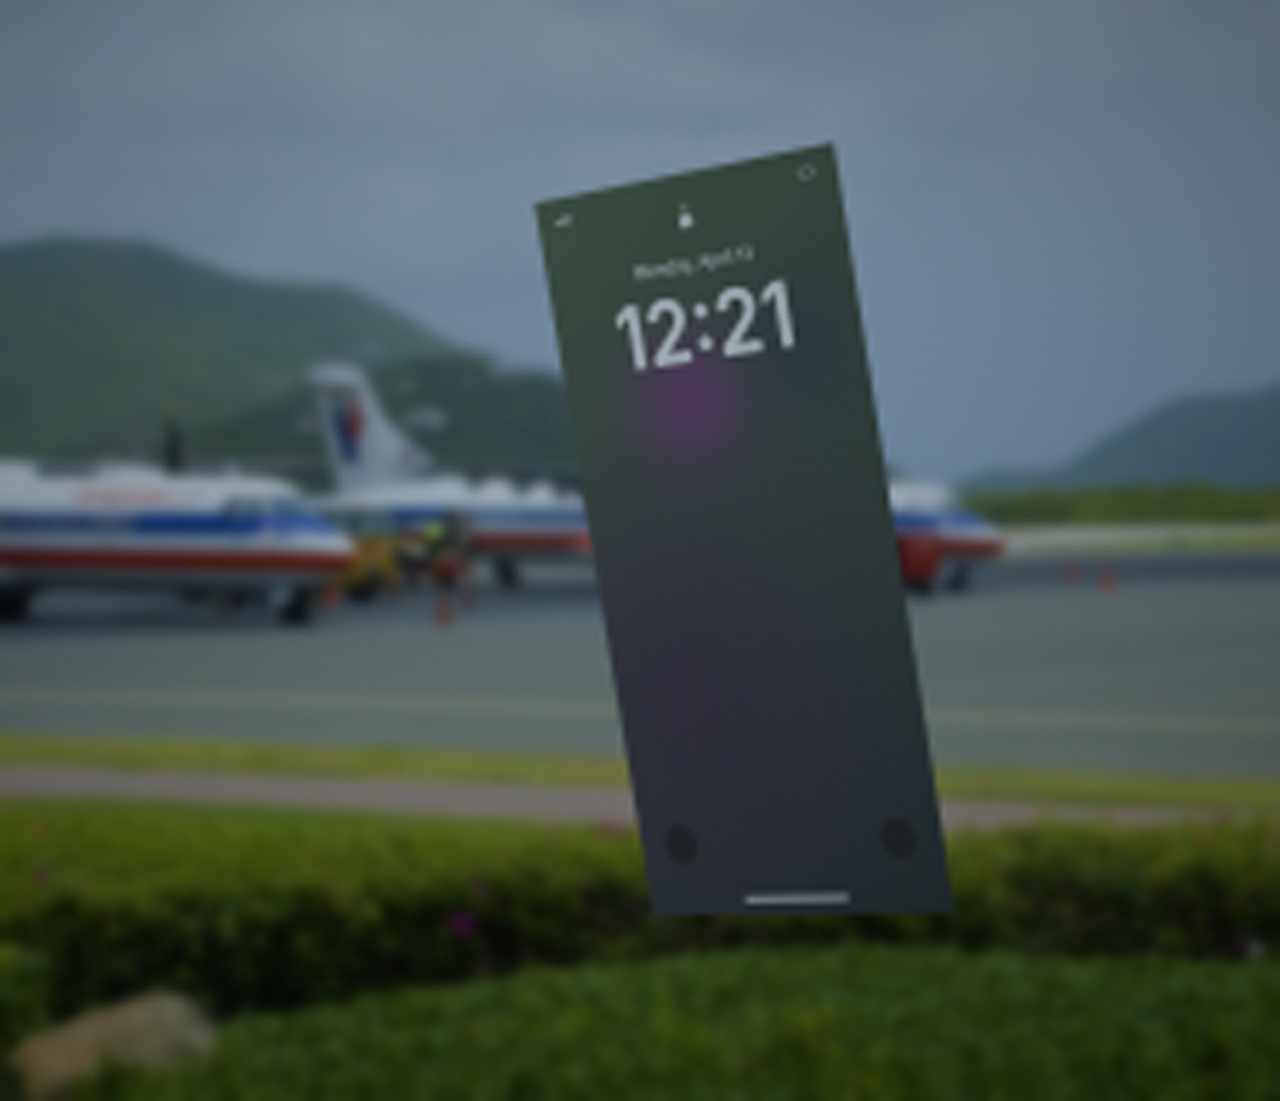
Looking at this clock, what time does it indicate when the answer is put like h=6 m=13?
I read h=12 m=21
